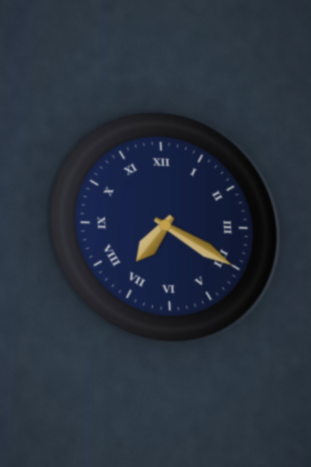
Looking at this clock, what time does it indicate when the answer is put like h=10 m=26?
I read h=7 m=20
